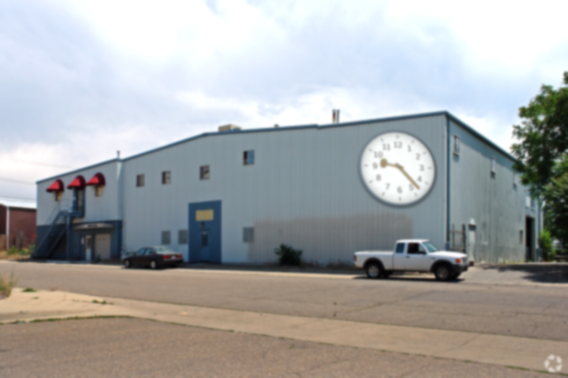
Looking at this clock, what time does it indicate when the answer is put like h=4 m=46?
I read h=9 m=23
